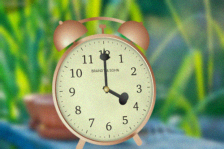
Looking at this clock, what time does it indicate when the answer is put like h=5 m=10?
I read h=4 m=0
